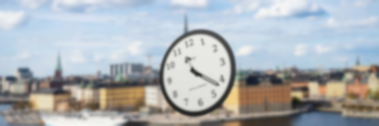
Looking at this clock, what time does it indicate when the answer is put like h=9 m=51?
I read h=11 m=22
